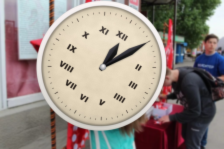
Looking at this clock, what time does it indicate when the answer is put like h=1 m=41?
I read h=12 m=5
